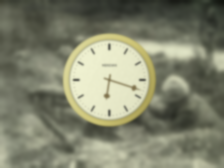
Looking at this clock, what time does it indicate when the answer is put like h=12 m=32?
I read h=6 m=18
